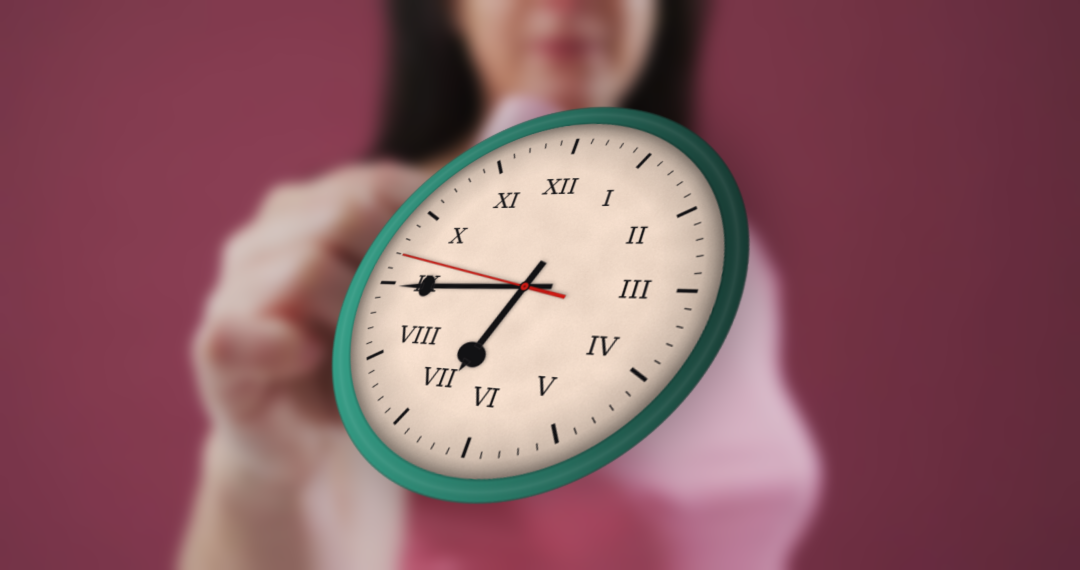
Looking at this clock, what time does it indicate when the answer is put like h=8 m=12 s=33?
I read h=6 m=44 s=47
